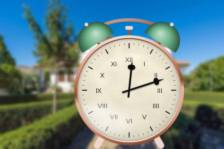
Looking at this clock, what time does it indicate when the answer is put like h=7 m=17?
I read h=12 m=12
